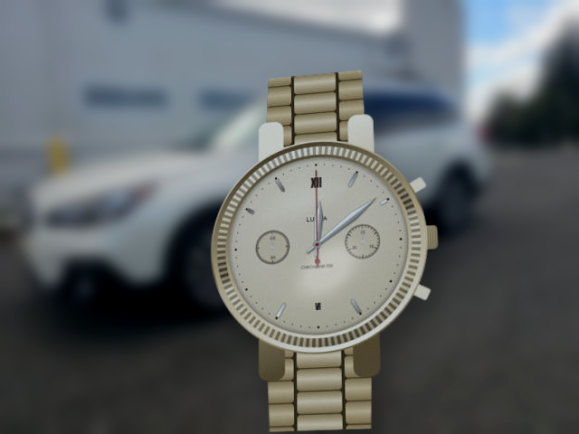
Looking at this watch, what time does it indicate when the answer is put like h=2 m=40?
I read h=12 m=9
